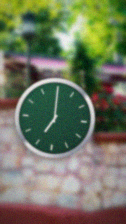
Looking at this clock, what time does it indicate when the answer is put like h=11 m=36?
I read h=7 m=0
